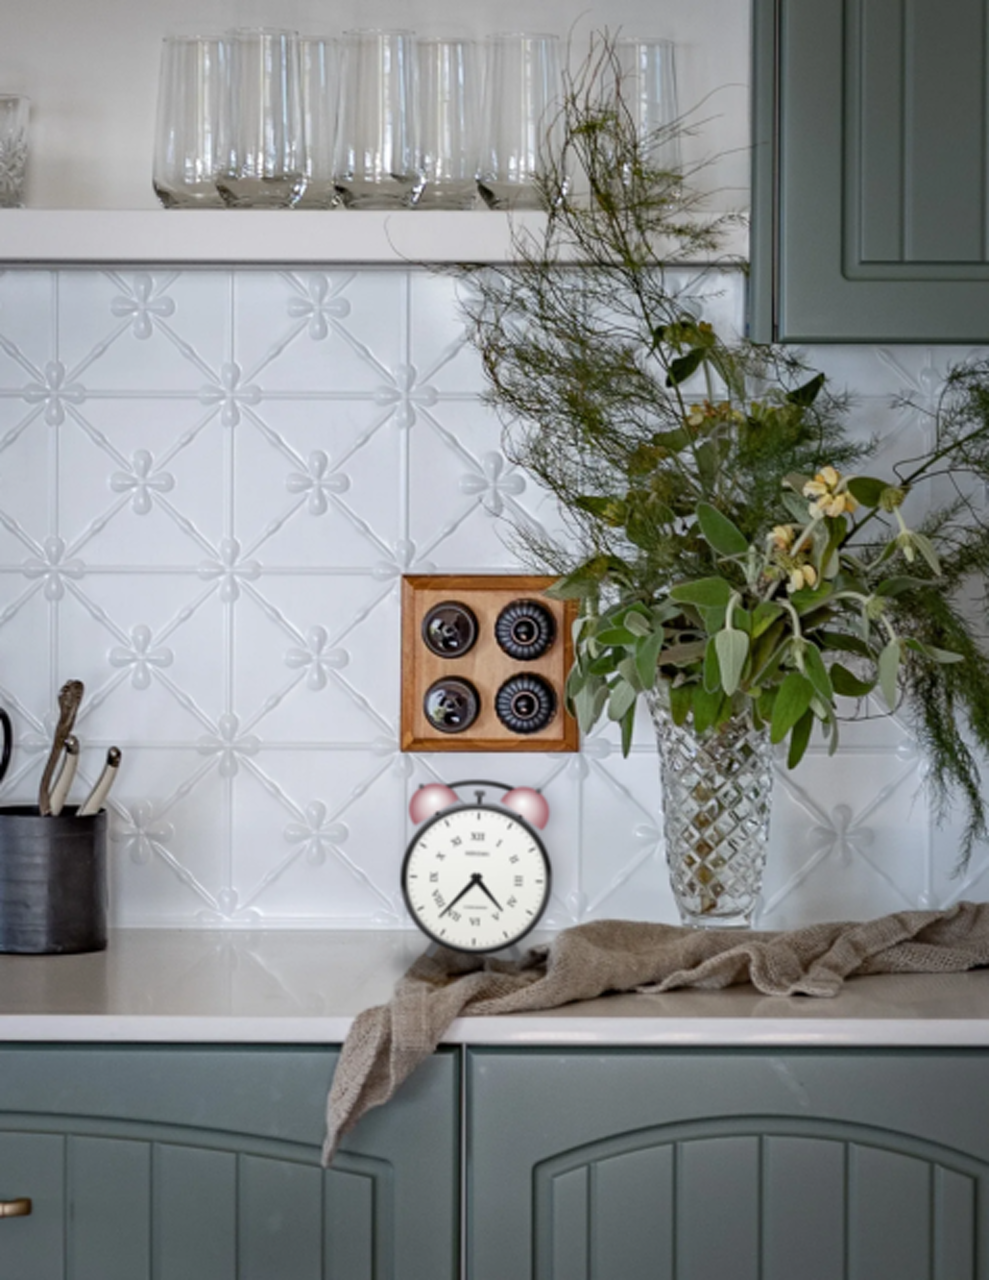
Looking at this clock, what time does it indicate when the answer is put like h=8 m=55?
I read h=4 m=37
